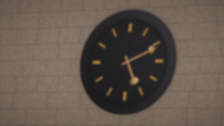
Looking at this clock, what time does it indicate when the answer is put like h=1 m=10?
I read h=5 m=11
